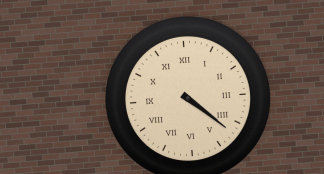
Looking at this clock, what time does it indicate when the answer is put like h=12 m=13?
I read h=4 m=22
